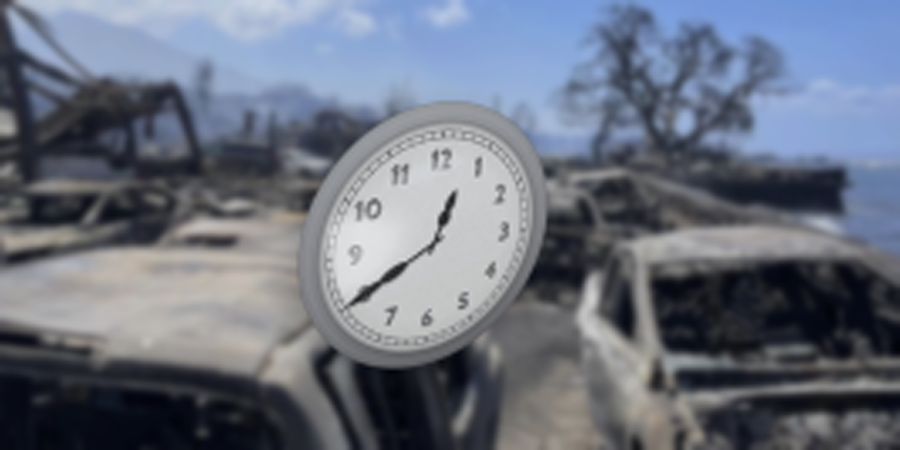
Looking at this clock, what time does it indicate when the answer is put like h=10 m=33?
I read h=12 m=40
